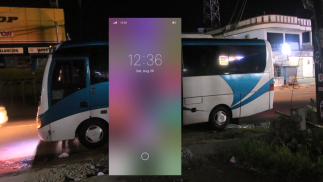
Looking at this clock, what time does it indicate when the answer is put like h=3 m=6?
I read h=12 m=36
